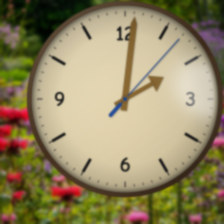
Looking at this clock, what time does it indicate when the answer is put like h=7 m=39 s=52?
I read h=2 m=1 s=7
